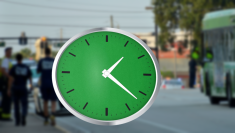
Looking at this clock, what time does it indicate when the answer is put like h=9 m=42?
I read h=1 m=22
